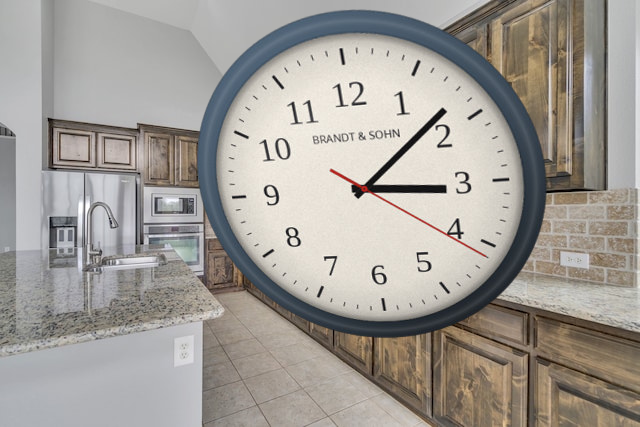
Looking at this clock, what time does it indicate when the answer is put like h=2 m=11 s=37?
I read h=3 m=8 s=21
